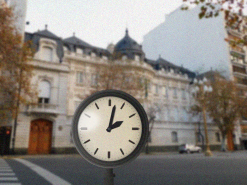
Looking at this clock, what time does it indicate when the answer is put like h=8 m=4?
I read h=2 m=2
